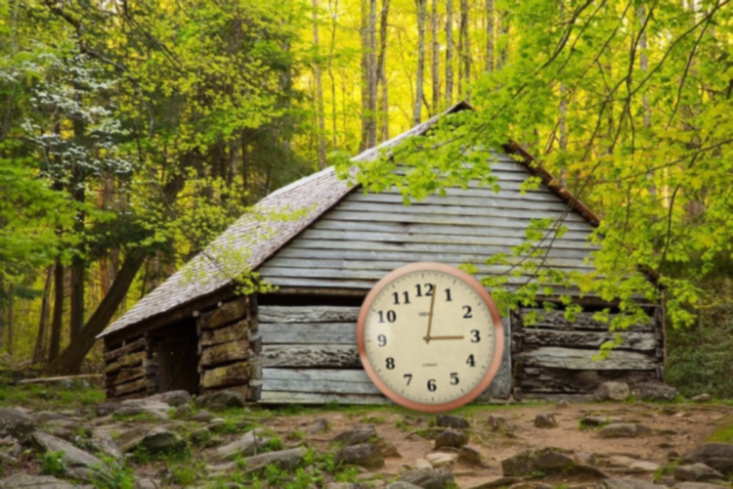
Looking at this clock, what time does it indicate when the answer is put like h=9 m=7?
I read h=3 m=2
